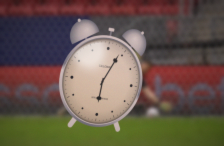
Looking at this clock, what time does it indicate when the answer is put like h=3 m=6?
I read h=6 m=4
